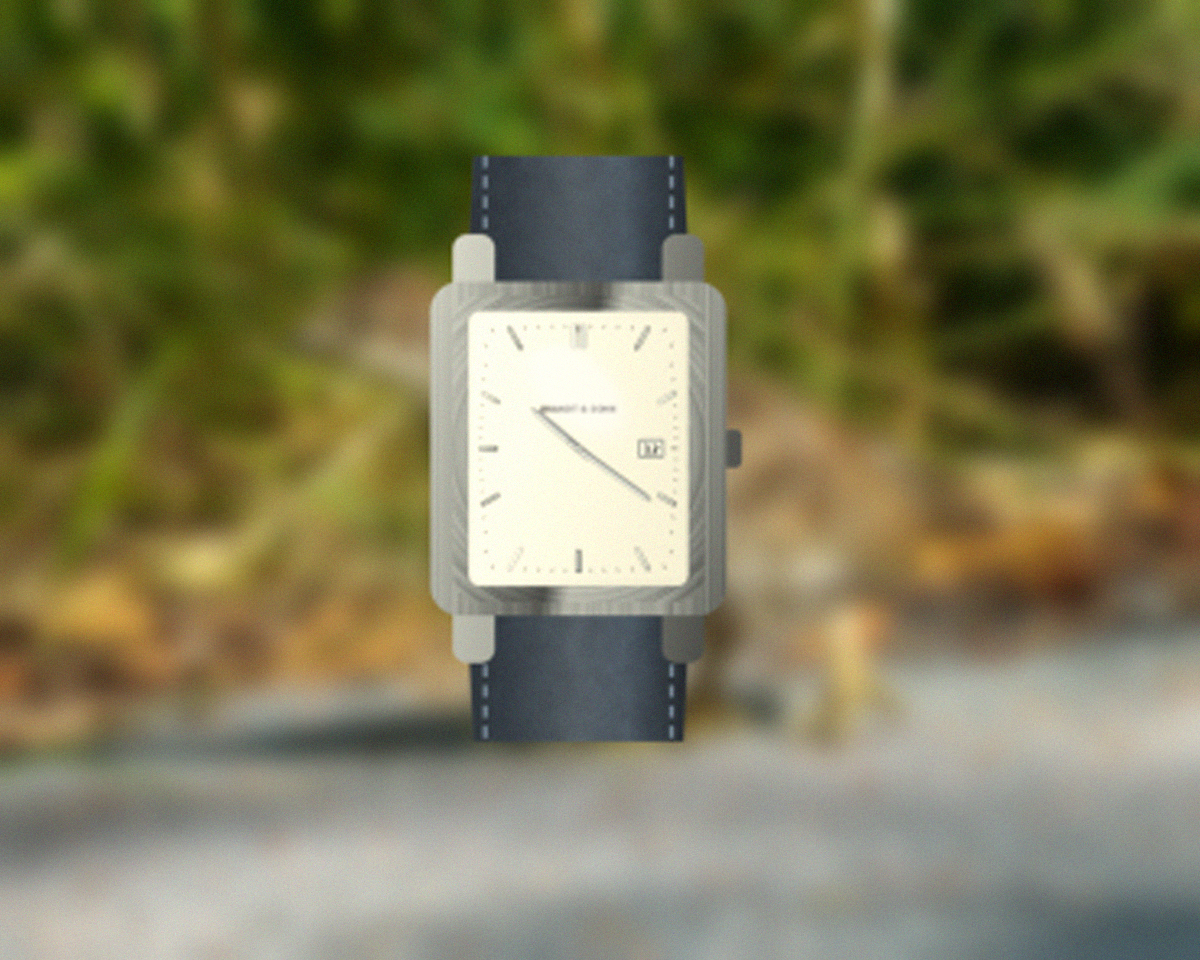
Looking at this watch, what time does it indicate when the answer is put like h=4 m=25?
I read h=10 m=21
